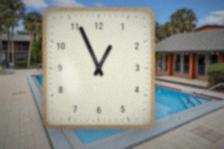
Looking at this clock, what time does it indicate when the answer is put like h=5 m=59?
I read h=12 m=56
